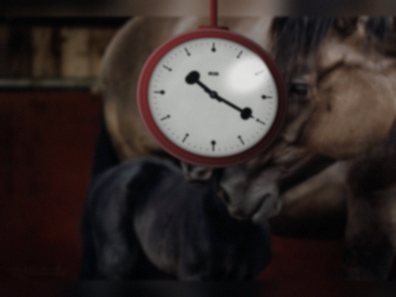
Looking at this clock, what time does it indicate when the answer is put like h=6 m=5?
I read h=10 m=20
